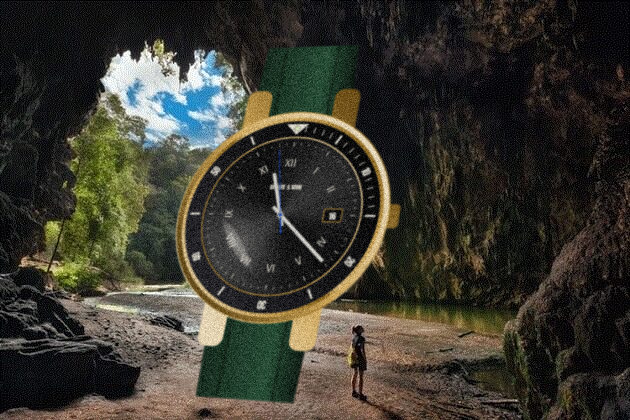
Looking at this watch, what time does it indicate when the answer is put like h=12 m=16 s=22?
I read h=11 m=21 s=58
